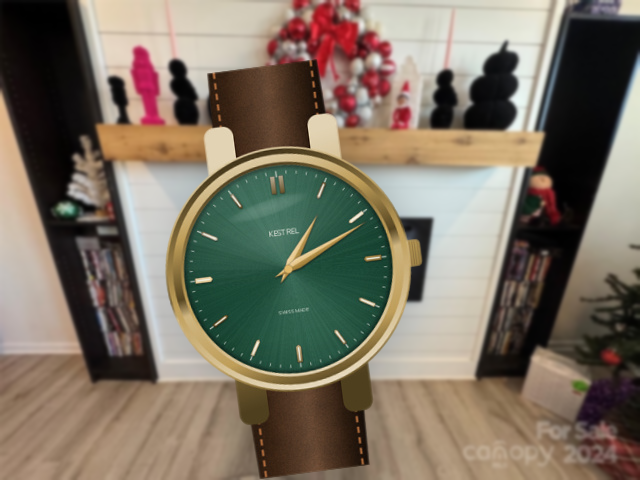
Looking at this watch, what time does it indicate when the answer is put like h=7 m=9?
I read h=1 m=11
